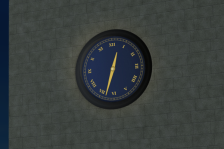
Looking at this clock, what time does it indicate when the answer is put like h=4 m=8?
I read h=12 m=33
